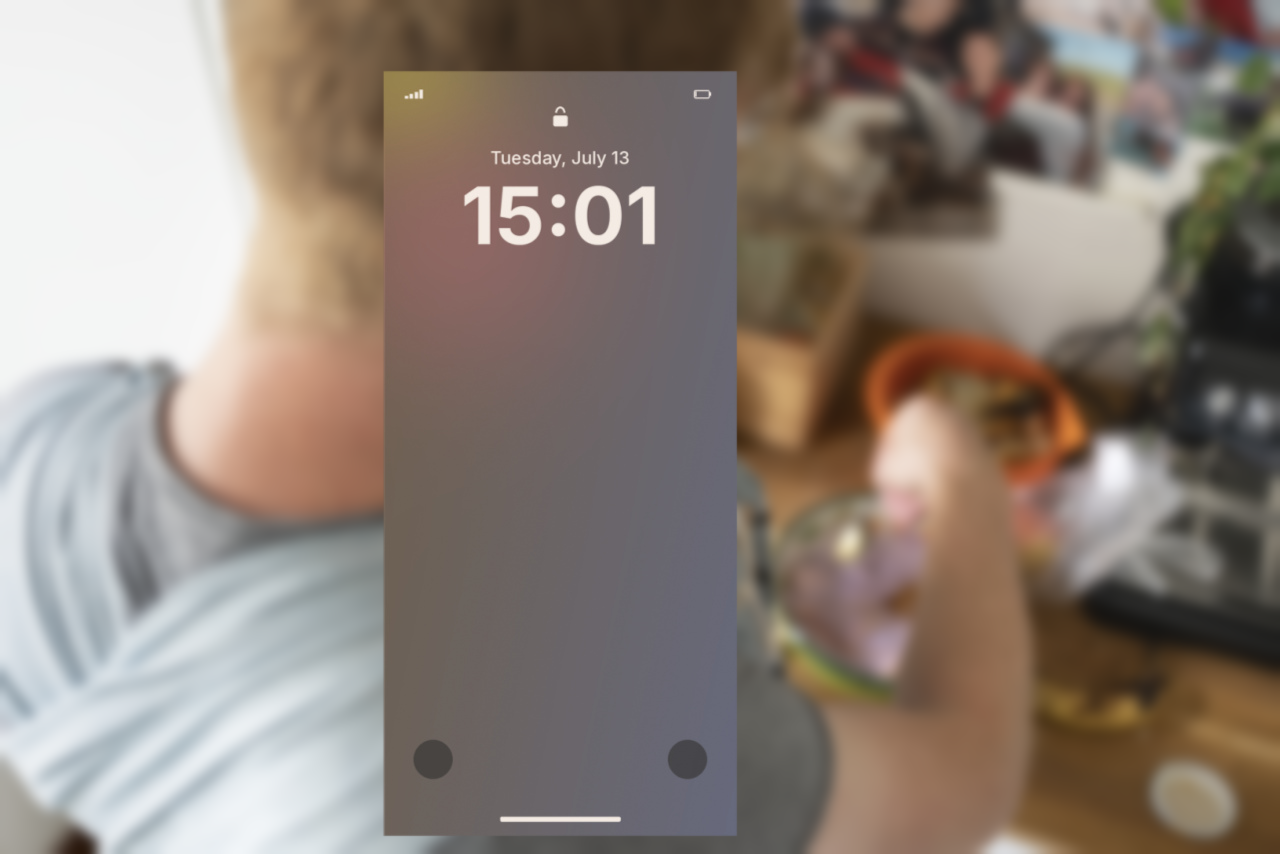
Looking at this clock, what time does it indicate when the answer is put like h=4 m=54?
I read h=15 m=1
